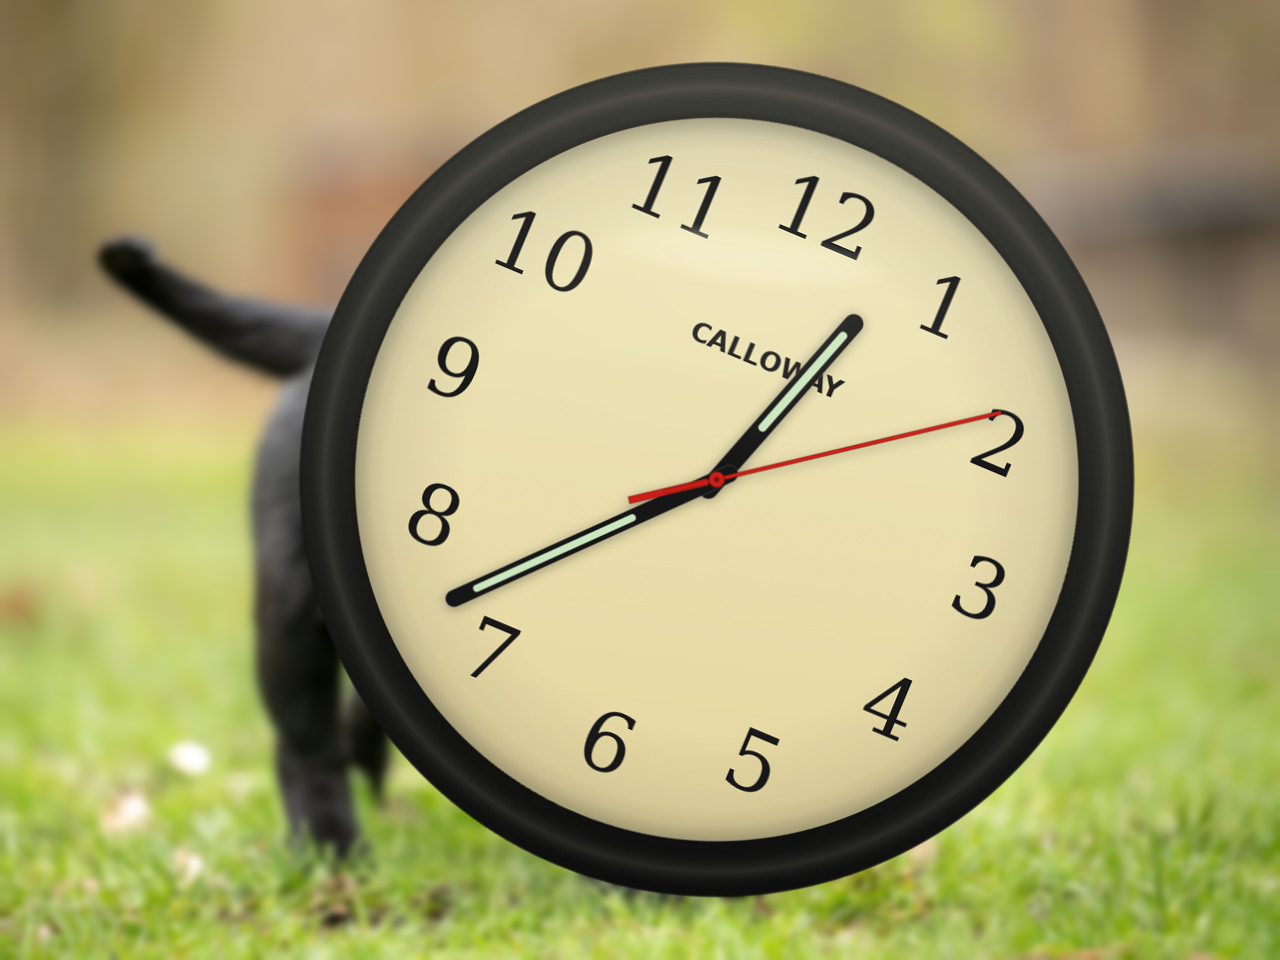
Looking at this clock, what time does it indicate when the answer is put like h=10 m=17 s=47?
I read h=12 m=37 s=9
